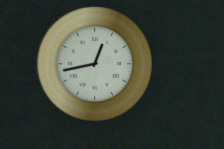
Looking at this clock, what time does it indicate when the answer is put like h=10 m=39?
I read h=12 m=43
